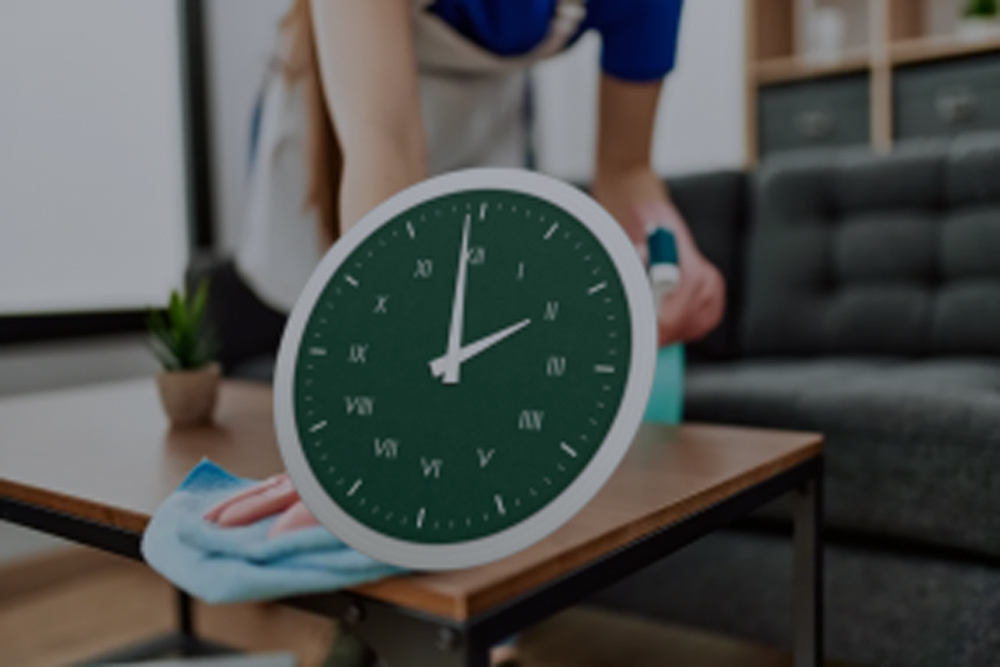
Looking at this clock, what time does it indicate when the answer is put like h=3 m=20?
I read h=1 m=59
